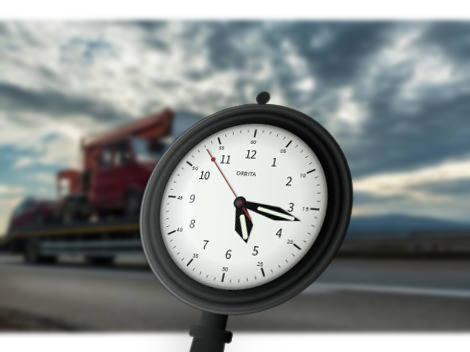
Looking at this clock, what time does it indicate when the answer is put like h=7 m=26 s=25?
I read h=5 m=16 s=53
